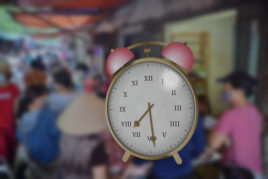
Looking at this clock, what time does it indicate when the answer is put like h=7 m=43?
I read h=7 m=29
